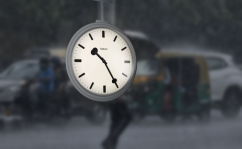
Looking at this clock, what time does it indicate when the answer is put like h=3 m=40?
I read h=10 m=25
